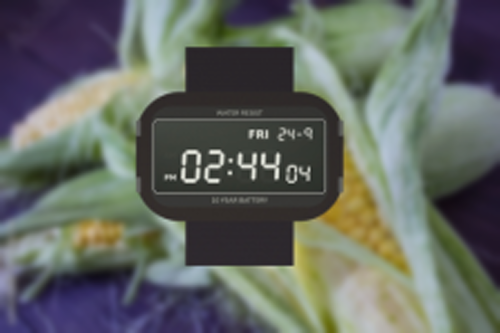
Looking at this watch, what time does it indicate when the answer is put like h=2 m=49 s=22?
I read h=2 m=44 s=4
